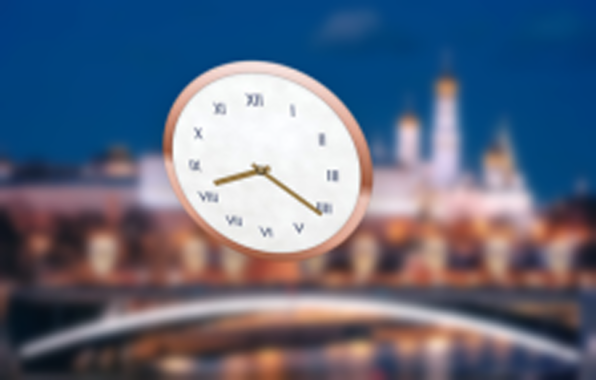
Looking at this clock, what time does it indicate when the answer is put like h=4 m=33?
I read h=8 m=21
